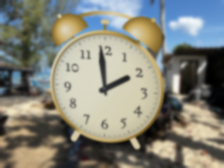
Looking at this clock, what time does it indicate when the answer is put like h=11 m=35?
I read h=1 m=59
